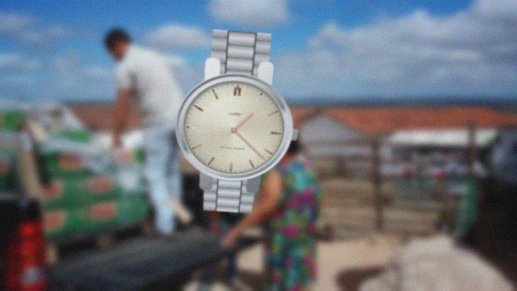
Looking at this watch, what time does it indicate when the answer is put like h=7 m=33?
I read h=1 m=22
